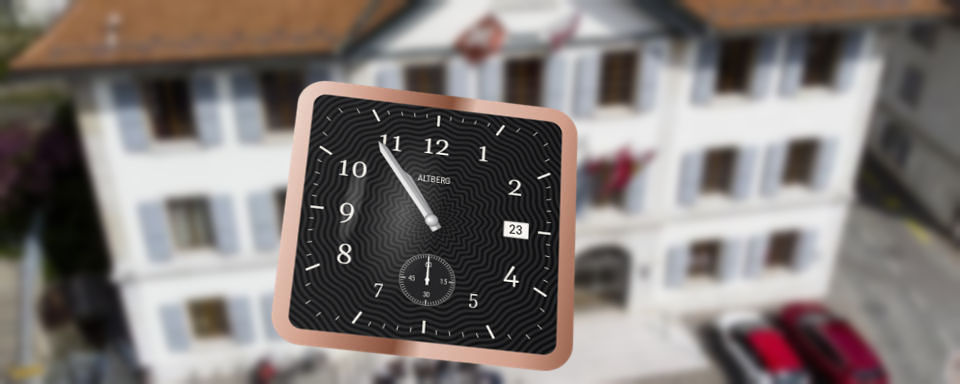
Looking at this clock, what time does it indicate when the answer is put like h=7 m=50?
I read h=10 m=54
